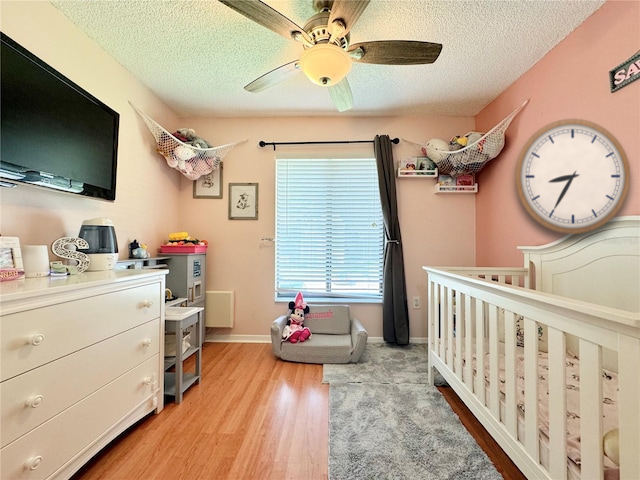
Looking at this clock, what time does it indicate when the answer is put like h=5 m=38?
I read h=8 m=35
